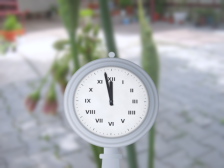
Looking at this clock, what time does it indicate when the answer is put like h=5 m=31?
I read h=11 m=58
